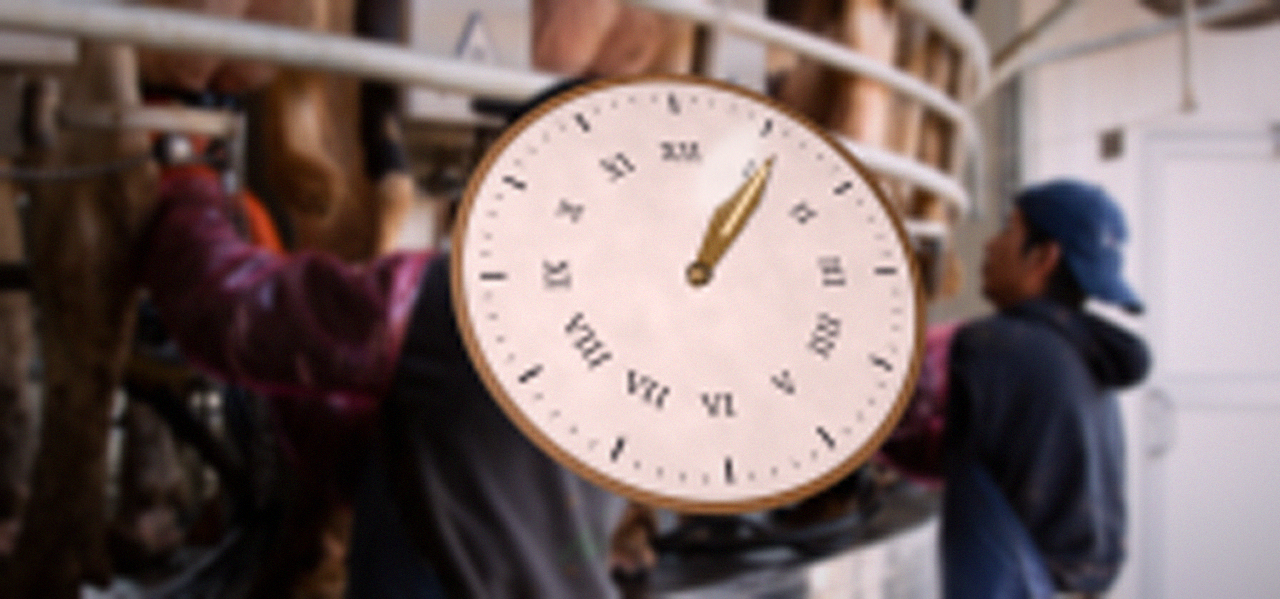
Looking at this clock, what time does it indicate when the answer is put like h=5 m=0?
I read h=1 m=6
